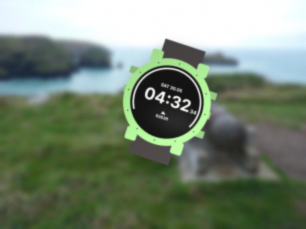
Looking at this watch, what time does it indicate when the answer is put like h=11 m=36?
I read h=4 m=32
